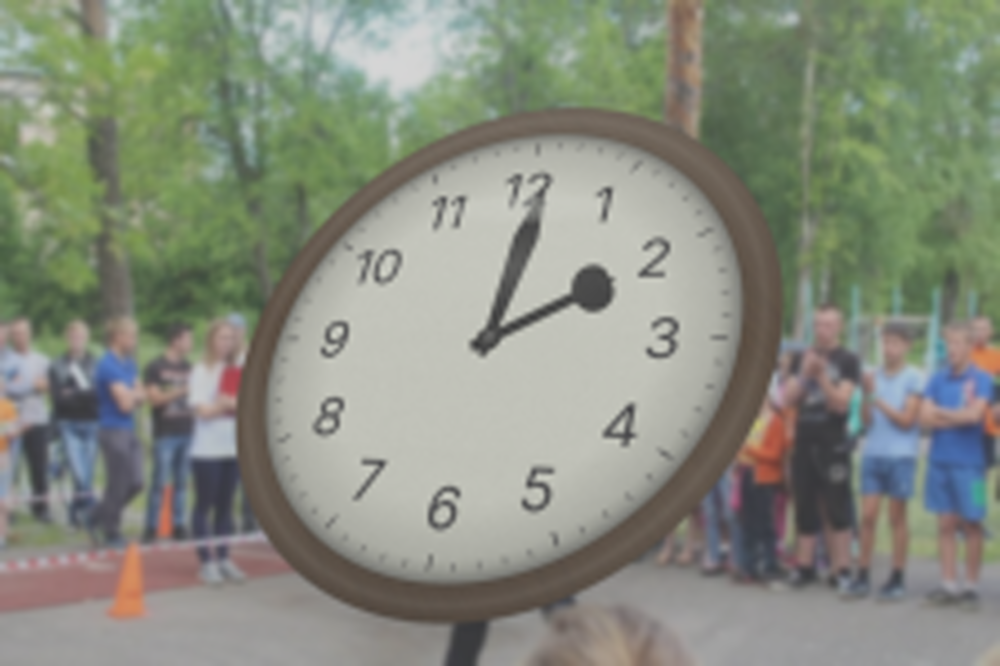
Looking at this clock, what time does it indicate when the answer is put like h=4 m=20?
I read h=2 m=1
